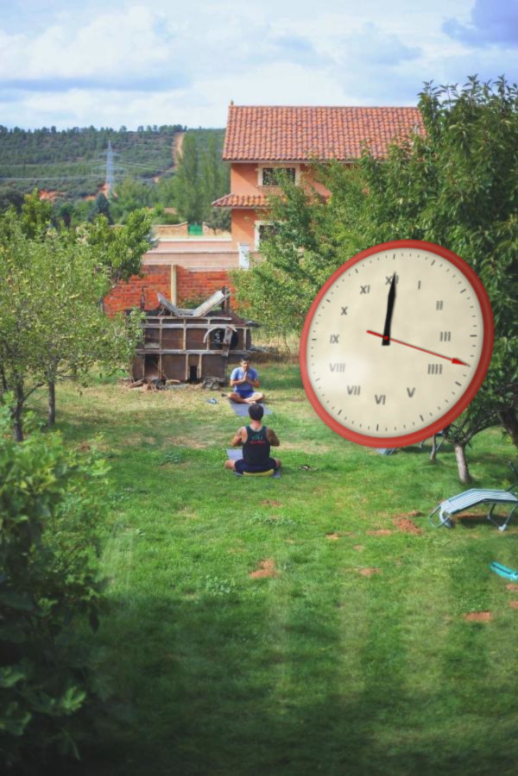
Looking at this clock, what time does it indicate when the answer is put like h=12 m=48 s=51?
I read h=12 m=0 s=18
